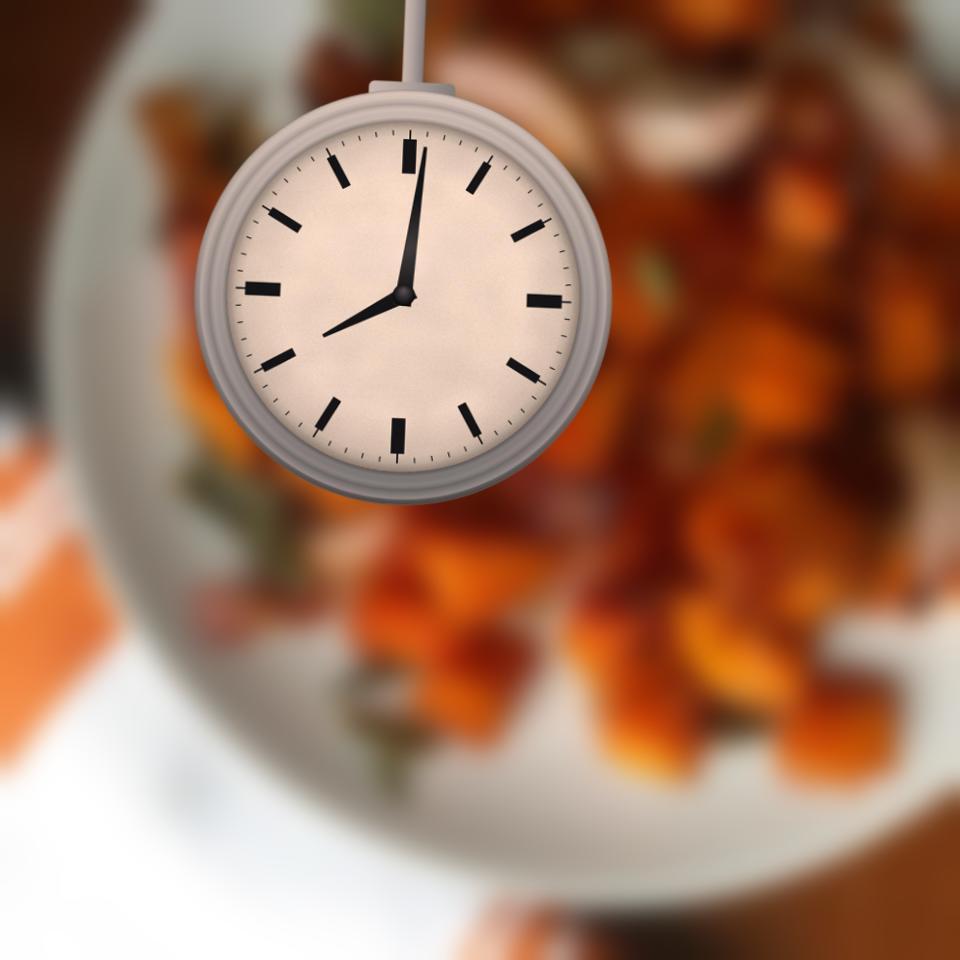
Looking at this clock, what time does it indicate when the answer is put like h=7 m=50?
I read h=8 m=1
